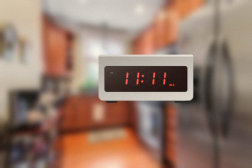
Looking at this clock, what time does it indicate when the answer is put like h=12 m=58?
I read h=11 m=11
